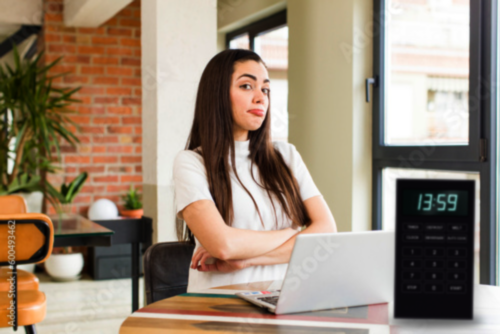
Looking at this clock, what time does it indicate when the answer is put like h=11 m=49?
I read h=13 m=59
